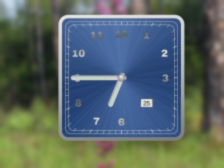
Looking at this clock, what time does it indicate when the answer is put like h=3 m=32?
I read h=6 m=45
